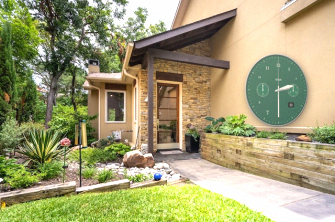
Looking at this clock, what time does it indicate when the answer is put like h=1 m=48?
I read h=2 m=30
